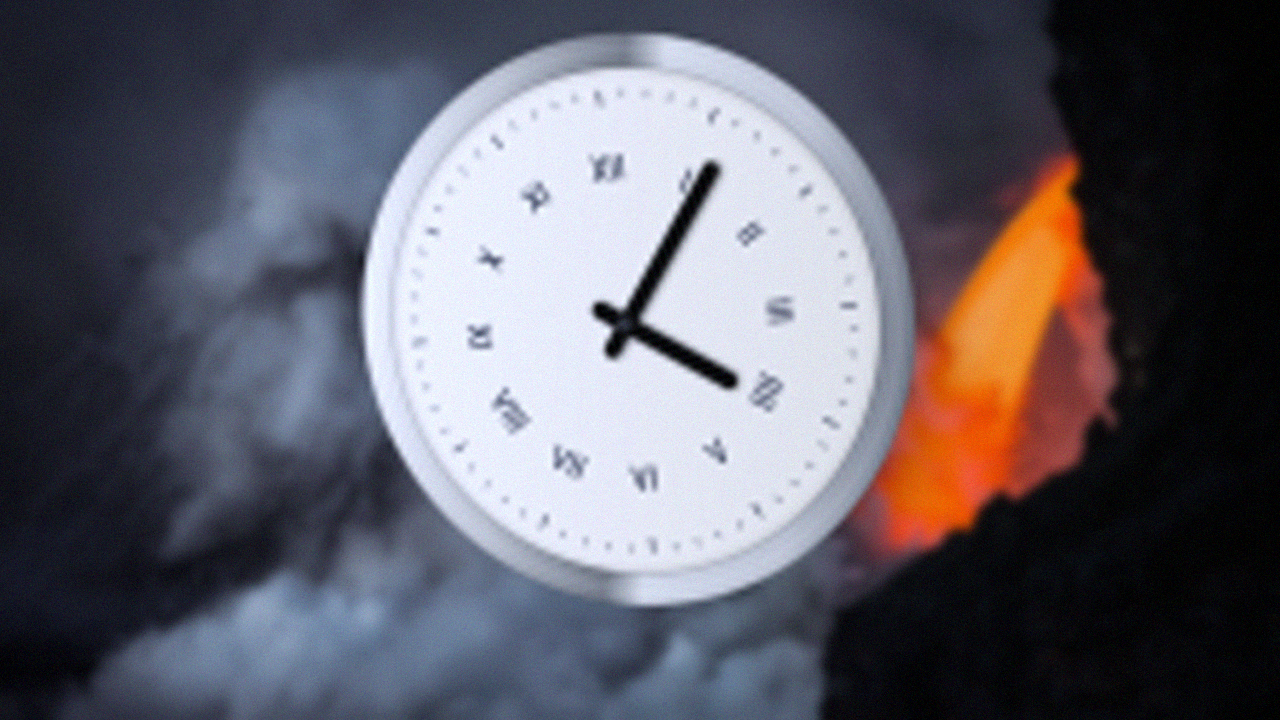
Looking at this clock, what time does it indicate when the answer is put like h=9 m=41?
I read h=4 m=6
